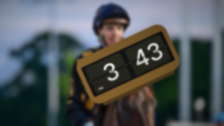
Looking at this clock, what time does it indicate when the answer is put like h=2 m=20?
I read h=3 m=43
